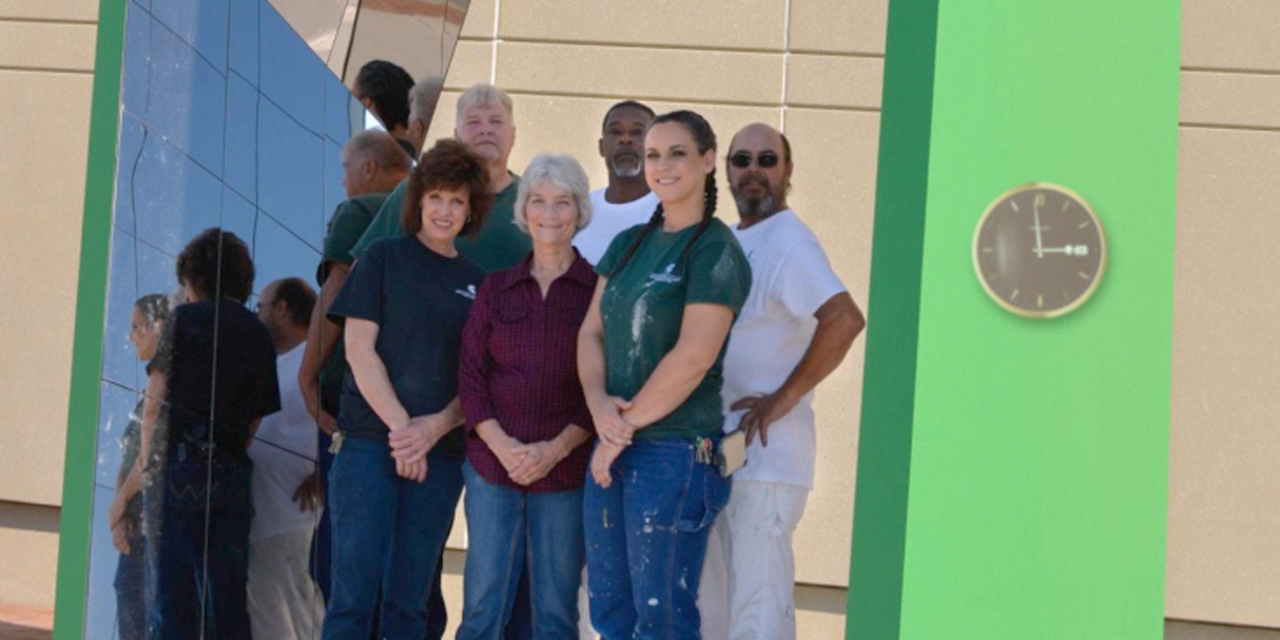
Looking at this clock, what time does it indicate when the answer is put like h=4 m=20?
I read h=2 m=59
